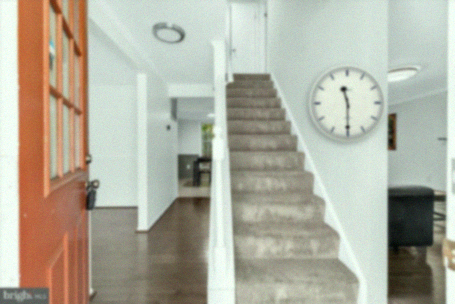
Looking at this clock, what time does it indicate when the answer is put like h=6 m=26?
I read h=11 m=30
